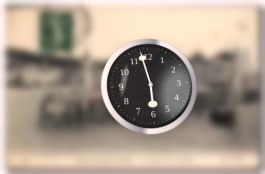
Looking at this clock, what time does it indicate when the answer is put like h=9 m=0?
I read h=5 m=58
